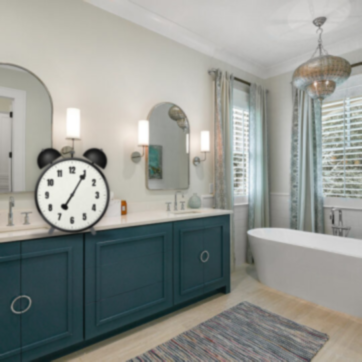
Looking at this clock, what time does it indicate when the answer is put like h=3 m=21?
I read h=7 m=5
